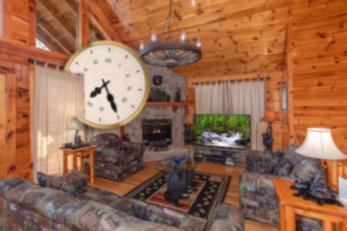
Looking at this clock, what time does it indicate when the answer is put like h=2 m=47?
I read h=7 m=25
